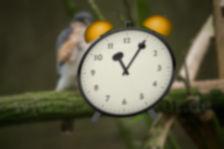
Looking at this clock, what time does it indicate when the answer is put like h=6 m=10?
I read h=11 m=5
